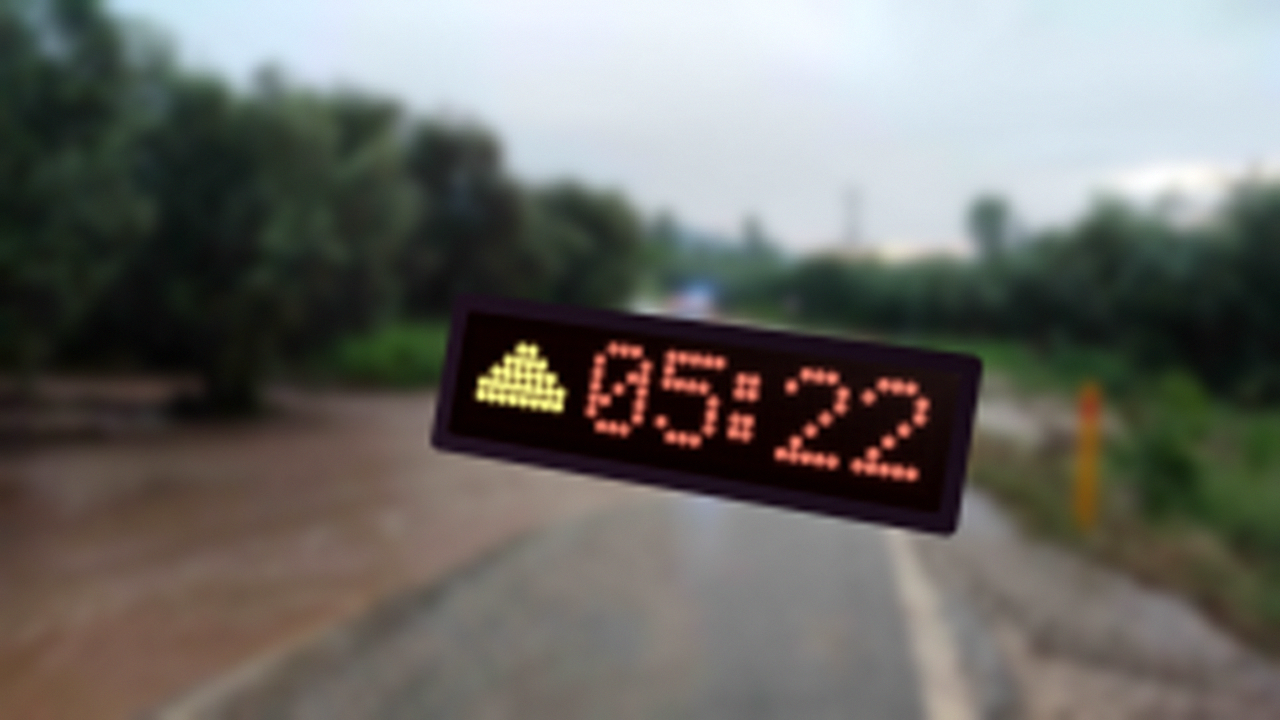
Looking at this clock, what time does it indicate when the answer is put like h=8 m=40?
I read h=5 m=22
